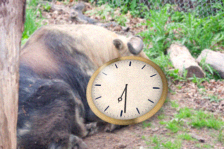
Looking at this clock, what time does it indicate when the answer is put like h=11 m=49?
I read h=6 m=29
